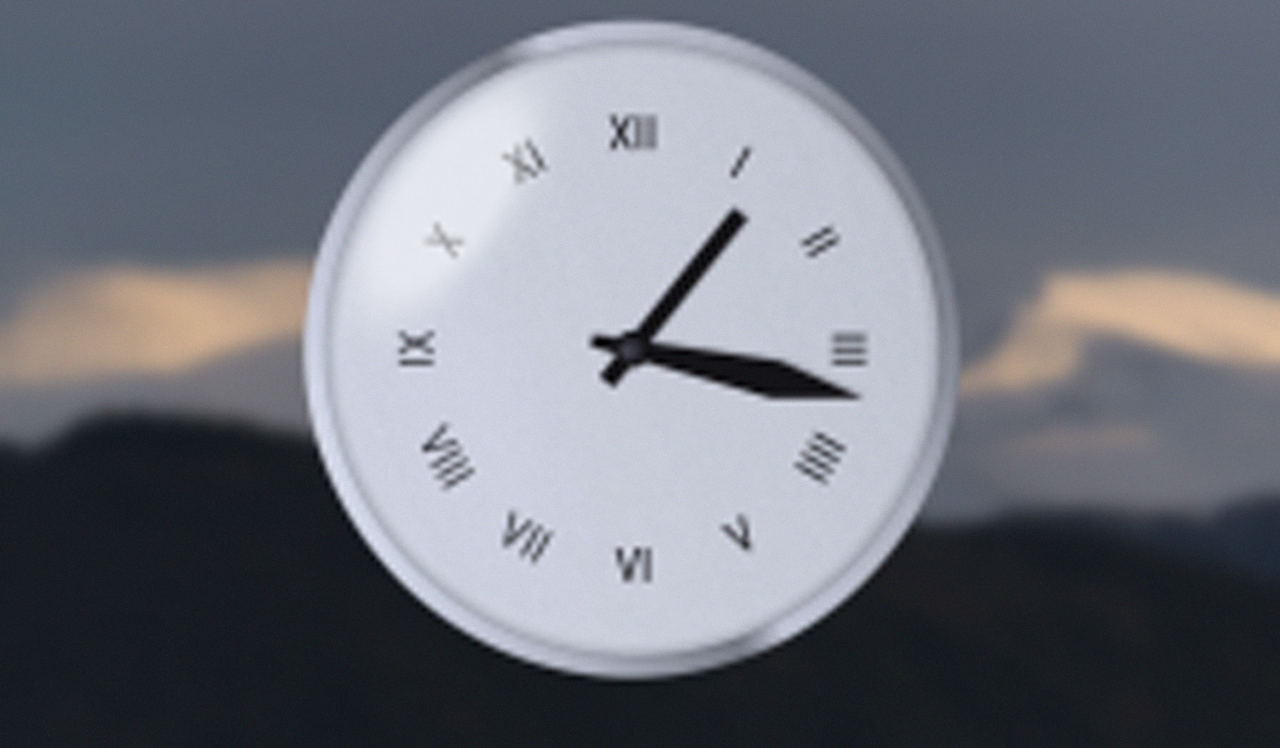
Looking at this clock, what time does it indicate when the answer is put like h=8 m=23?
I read h=1 m=17
